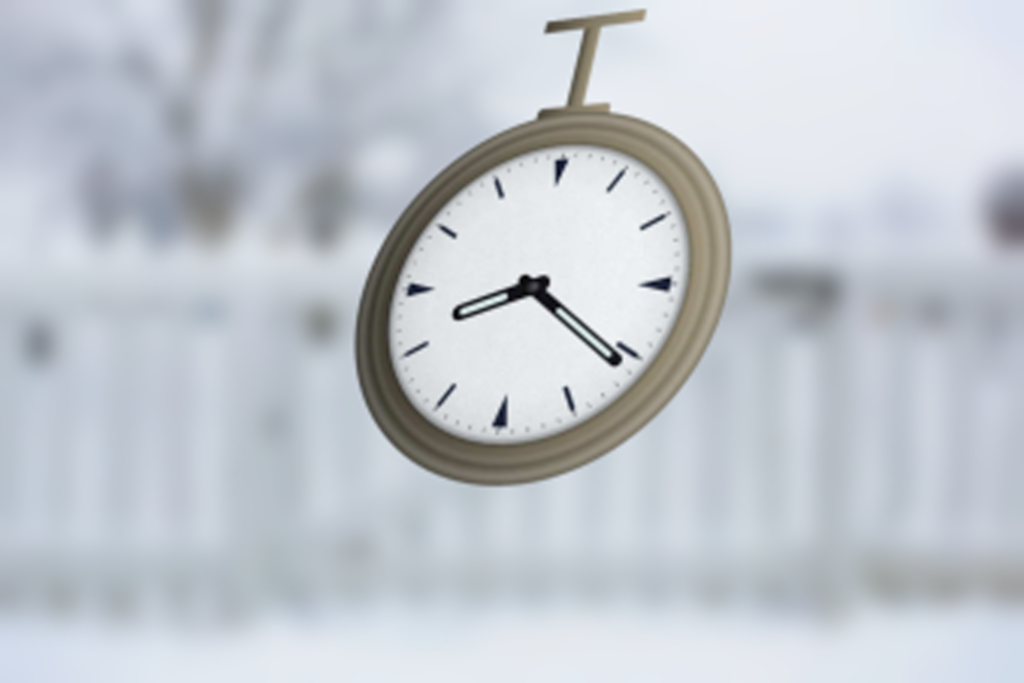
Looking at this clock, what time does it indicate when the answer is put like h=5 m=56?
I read h=8 m=21
